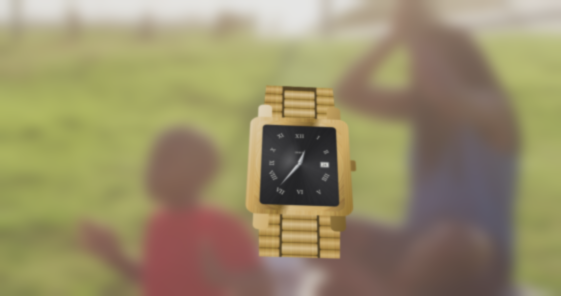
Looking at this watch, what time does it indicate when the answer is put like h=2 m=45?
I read h=12 m=36
